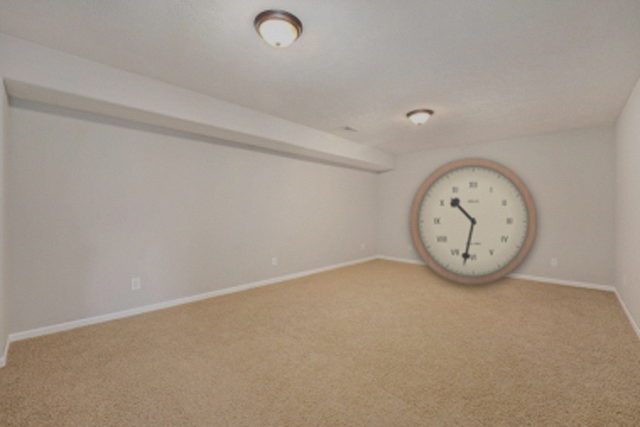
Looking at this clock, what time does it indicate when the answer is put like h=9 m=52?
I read h=10 m=32
